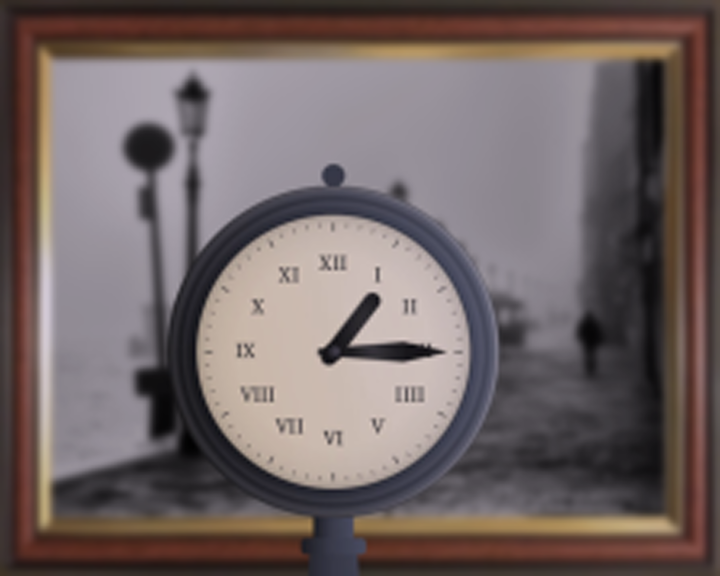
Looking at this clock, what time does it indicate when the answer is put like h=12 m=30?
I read h=1 m=15
